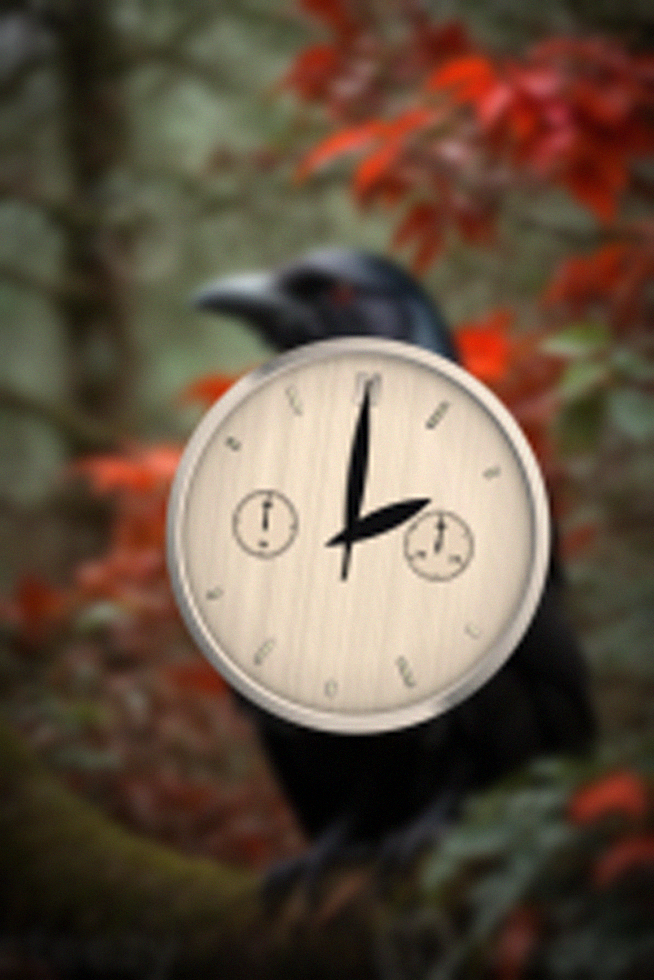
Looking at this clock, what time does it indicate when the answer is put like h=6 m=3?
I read h=2 m=0
